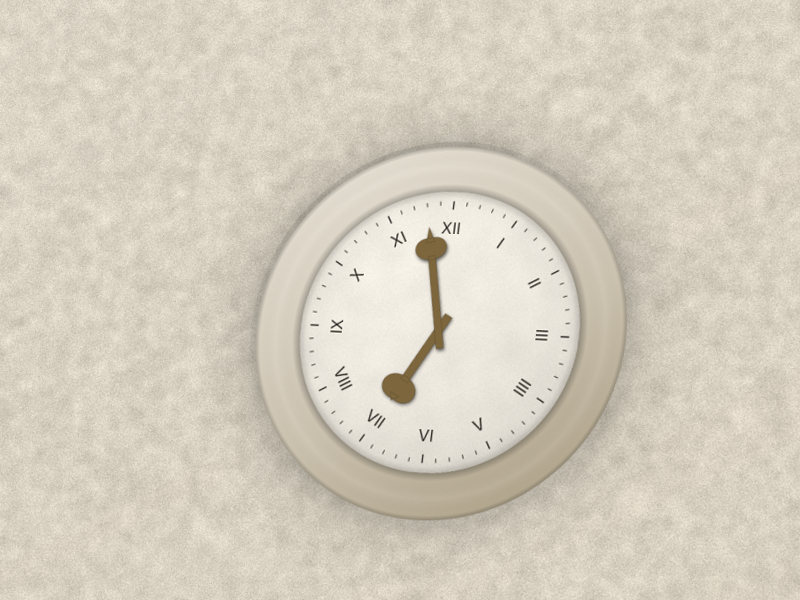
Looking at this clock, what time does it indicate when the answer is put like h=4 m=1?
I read h=6 m=58
